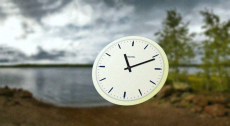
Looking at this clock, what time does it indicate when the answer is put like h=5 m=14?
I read h=11 m=11
